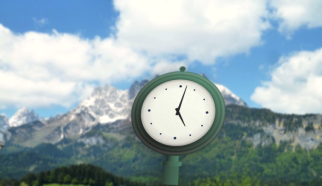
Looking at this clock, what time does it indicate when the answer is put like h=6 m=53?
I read h=5 m=2
